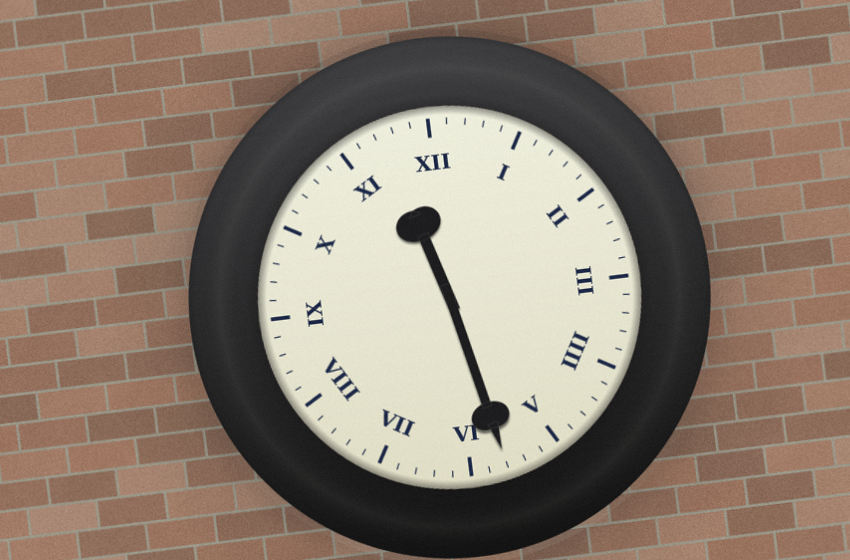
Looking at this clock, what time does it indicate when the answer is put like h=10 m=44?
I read h=11 m=28
